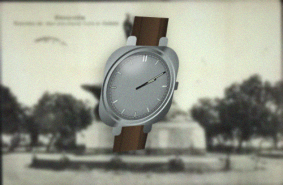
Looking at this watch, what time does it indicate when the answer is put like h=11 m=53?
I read h=2 m=10
